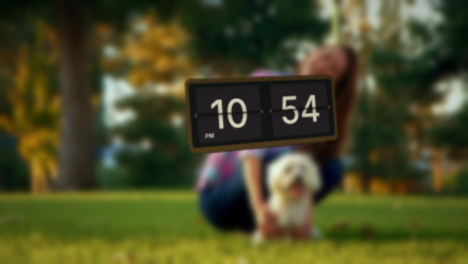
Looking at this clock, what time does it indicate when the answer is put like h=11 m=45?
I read h=10 m=54
